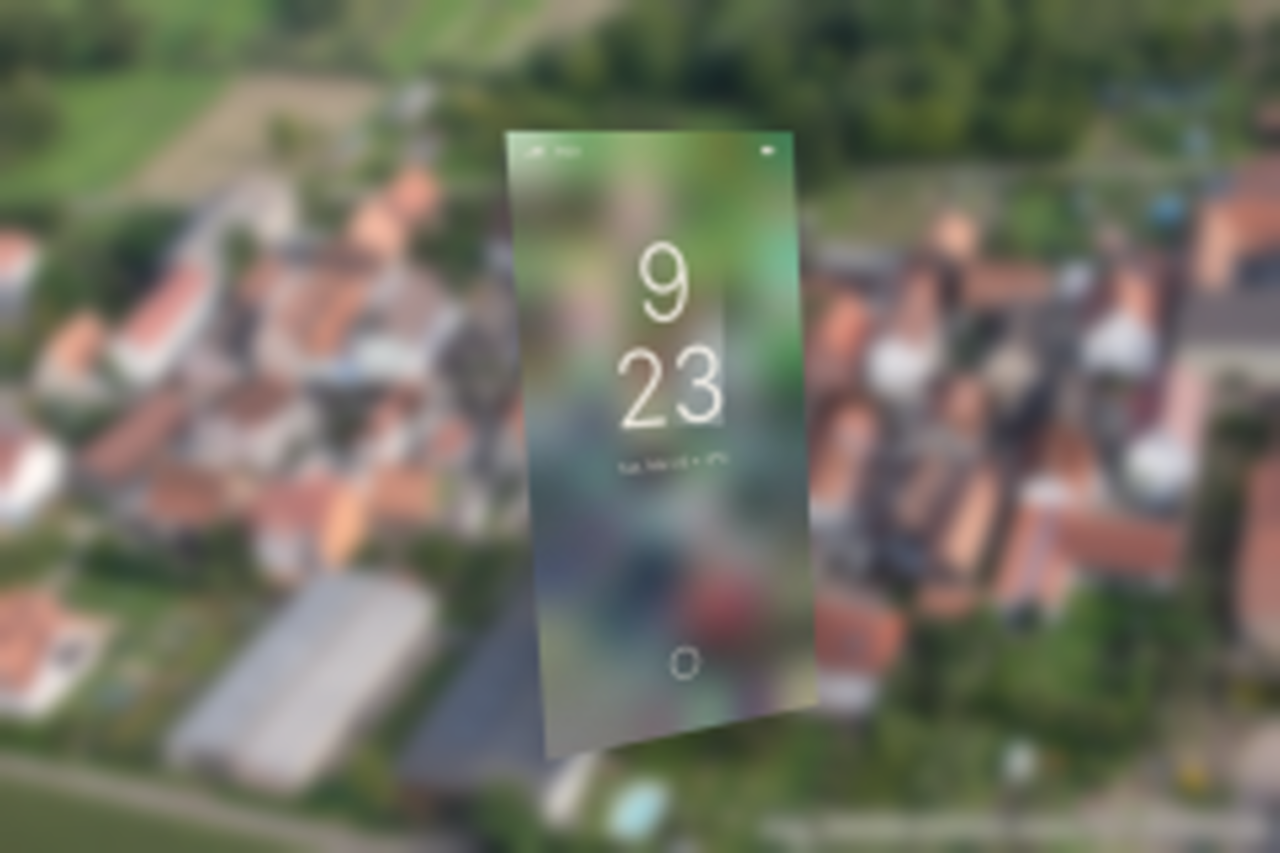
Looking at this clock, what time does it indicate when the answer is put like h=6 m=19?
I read h=9 m=23
